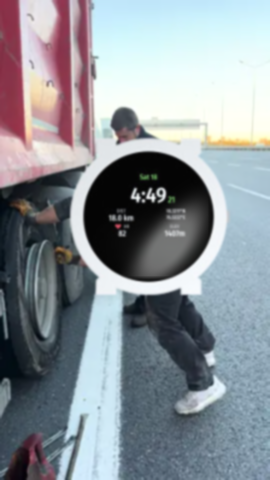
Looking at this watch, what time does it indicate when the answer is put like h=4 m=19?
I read h=4 m=49
